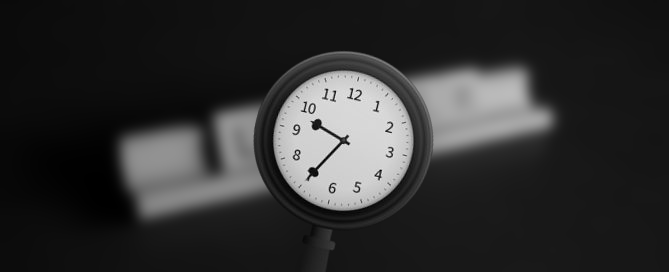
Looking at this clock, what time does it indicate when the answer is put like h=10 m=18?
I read h=9 m=35
